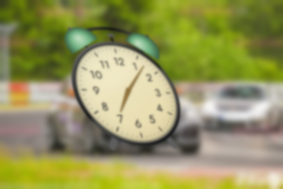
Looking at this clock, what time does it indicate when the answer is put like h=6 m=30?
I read h=7 m=7
